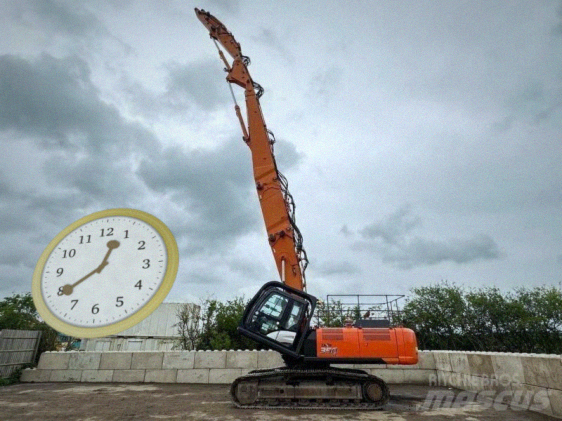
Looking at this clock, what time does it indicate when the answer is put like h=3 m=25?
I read h=12 m=39
